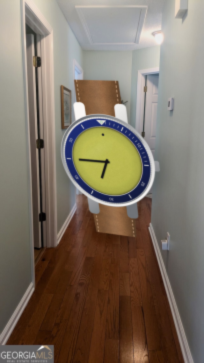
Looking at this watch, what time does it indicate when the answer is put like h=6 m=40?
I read h=6 m=45
